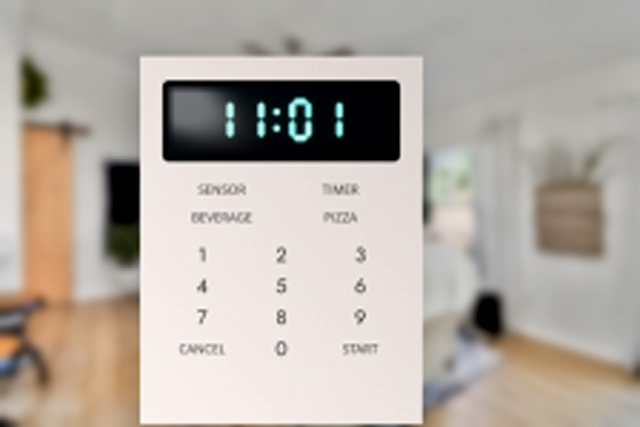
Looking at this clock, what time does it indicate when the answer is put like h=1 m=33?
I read h=11 m=1
